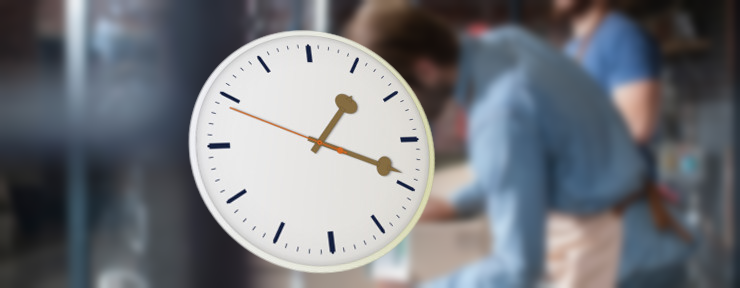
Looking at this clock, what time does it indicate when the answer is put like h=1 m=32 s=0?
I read h=1 m=18 s=49
